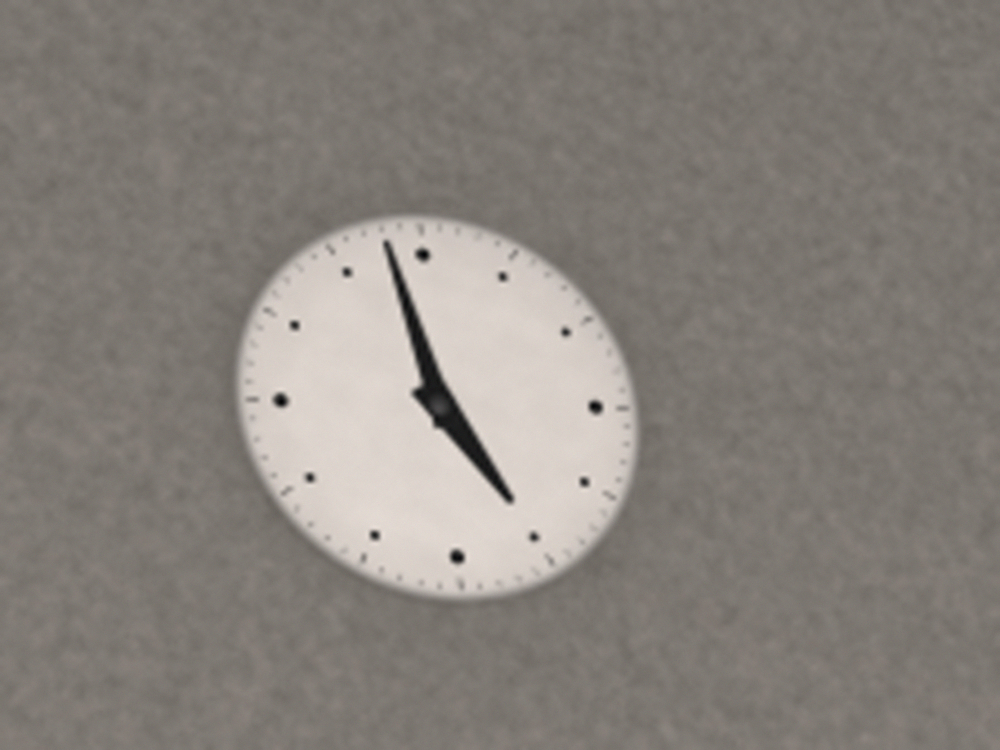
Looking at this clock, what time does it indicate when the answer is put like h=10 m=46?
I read h=4 m=58
